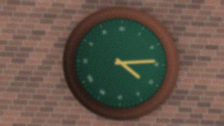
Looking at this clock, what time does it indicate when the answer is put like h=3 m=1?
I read h=4 m=14
